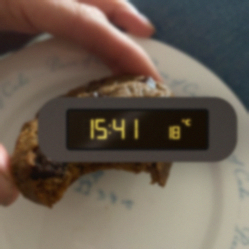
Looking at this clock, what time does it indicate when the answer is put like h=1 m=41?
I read h=15 m=41
